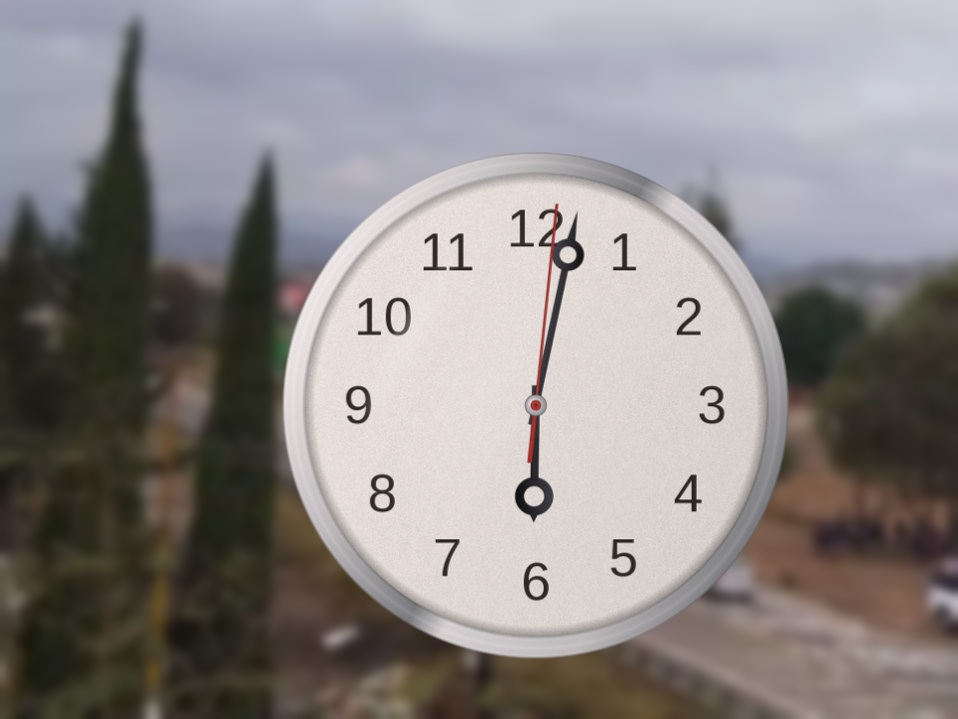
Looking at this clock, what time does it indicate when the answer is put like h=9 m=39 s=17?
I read h=6 m=2 s=1
